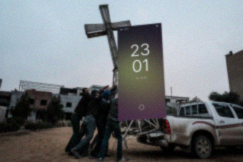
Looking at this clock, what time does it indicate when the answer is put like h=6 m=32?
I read h=23 m=1
